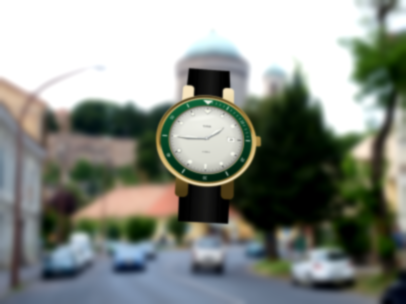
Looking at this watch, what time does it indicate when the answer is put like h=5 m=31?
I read h=1 m=45
